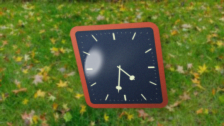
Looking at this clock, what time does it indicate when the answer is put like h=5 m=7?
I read h=4 m=32
